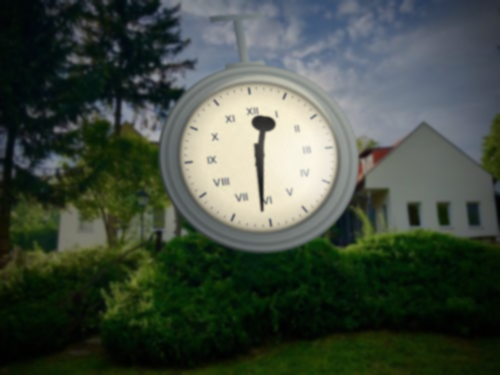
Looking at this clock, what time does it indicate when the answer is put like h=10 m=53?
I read h=12 m=31
